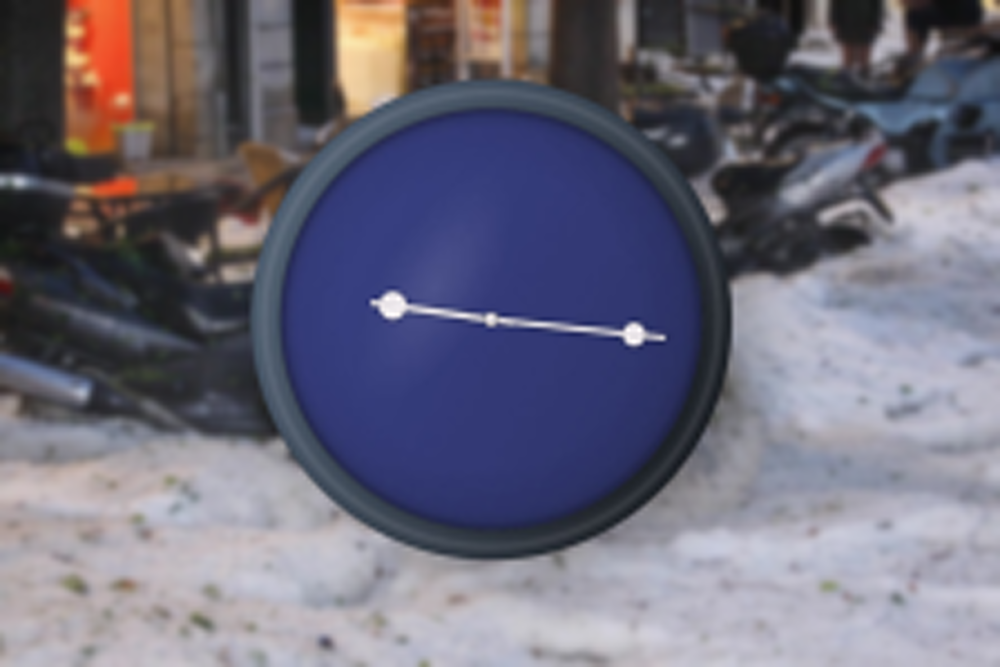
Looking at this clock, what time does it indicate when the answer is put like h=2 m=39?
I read h=9 m=16
